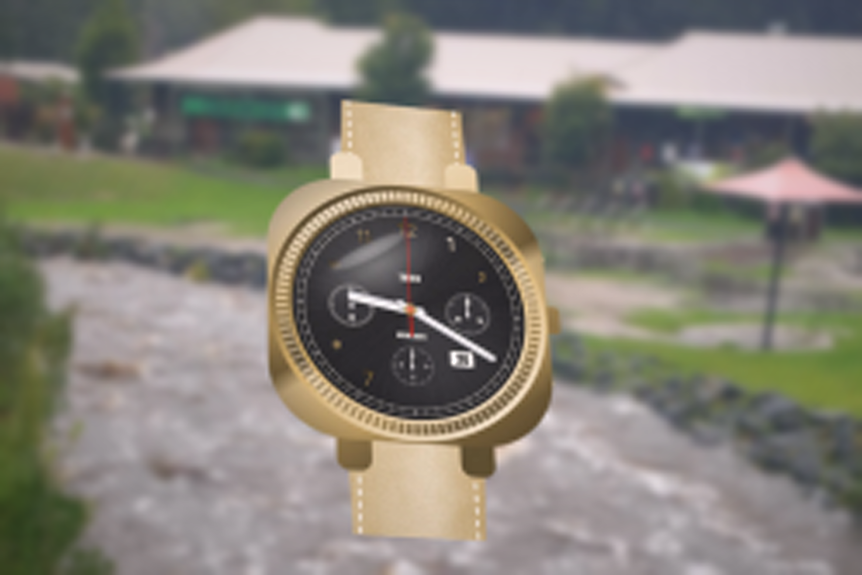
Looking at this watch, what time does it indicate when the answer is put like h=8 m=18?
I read h=9 m=20
